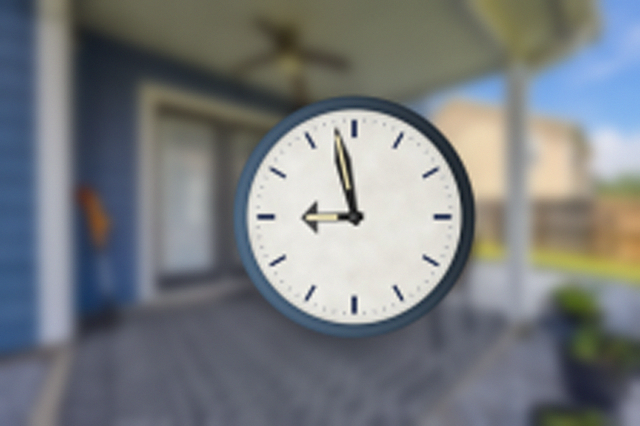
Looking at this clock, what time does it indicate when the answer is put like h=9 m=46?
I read h=8 m=58
